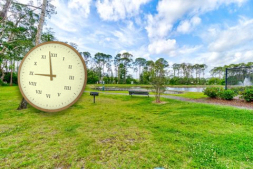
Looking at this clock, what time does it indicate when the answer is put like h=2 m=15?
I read h=8 m=58
